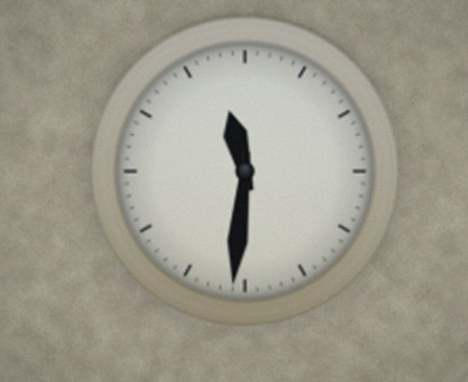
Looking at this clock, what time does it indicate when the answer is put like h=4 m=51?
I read h=11 m=31
